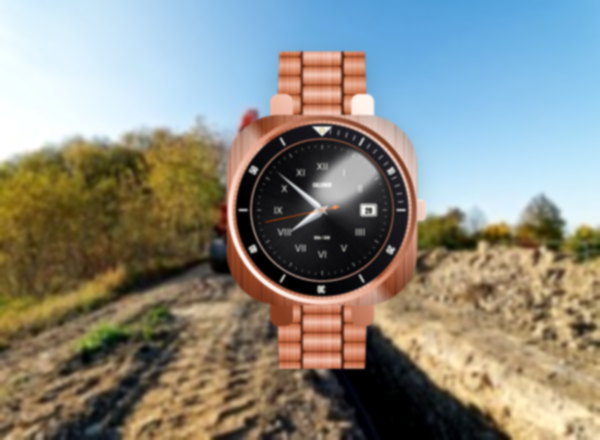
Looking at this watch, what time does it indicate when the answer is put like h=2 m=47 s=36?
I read h=7 m=51 s=43
